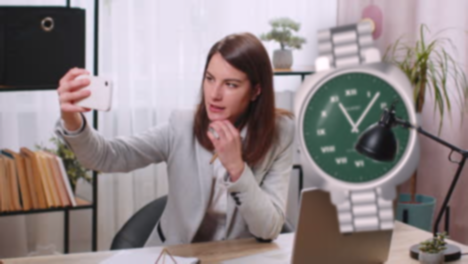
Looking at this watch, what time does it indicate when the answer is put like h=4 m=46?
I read h=11 m=7
